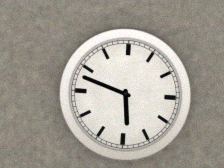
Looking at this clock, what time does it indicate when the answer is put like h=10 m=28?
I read h=5 m=48
